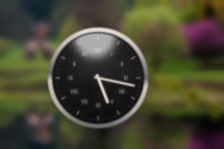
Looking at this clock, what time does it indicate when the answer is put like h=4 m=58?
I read h=5 m=17
